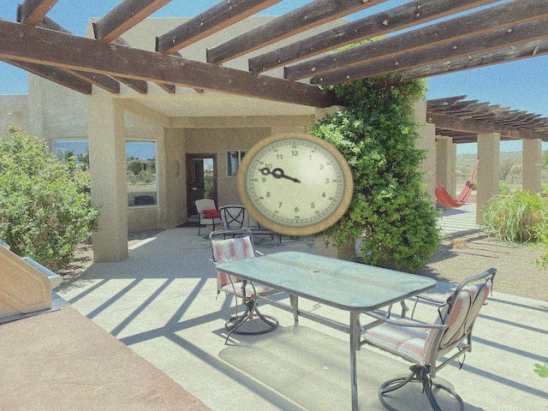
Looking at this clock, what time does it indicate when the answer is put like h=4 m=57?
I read h=9 m=48
